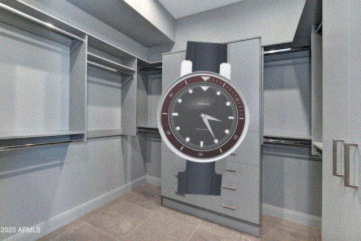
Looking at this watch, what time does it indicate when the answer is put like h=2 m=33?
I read h=3 m=25
